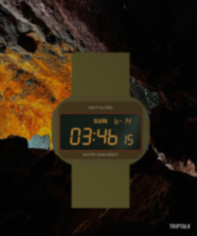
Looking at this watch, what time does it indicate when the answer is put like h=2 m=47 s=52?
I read h=3 m=46 s=15
